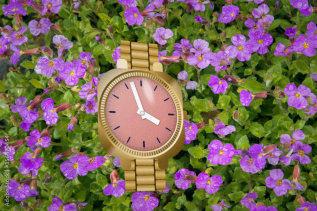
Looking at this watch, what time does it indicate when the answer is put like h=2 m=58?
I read h=3 m=57
